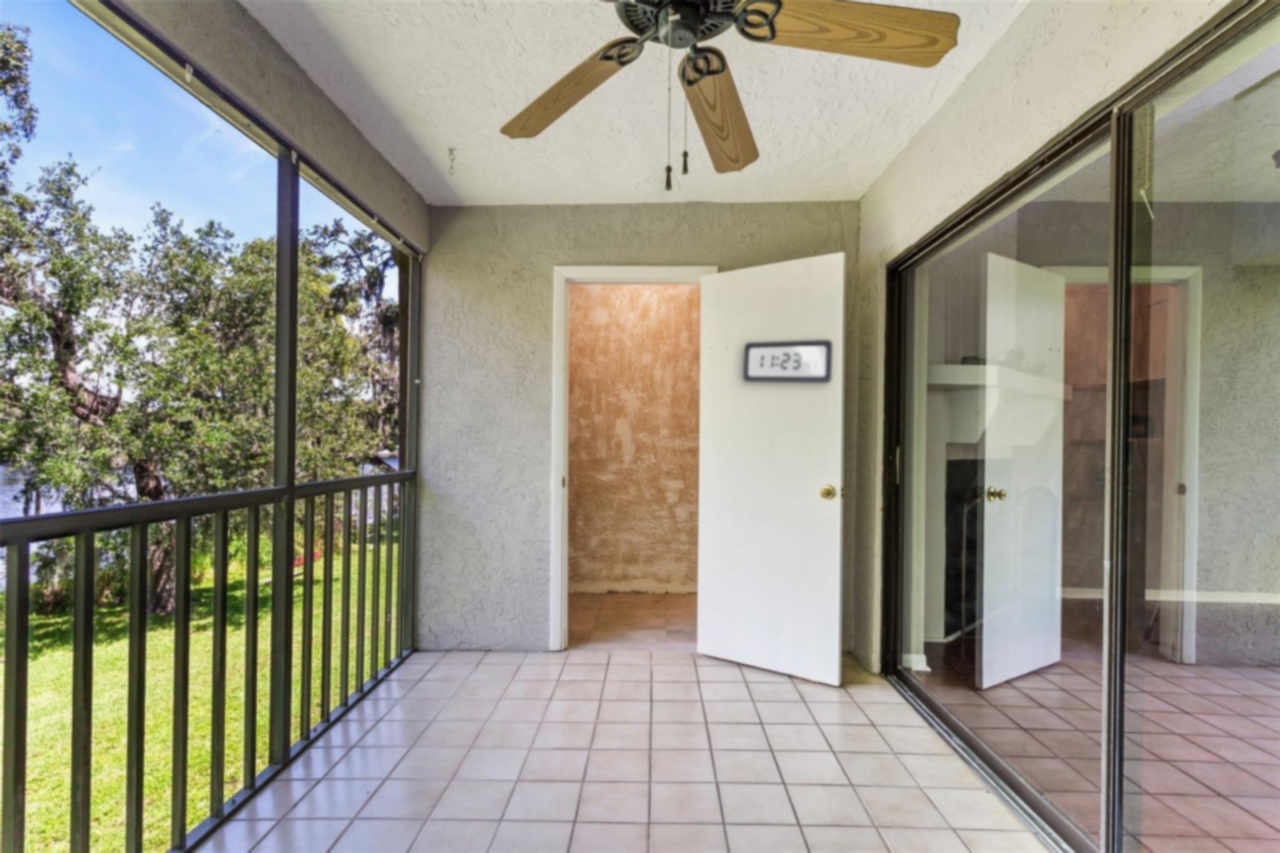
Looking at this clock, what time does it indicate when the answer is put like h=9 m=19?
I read h=11 m=23
